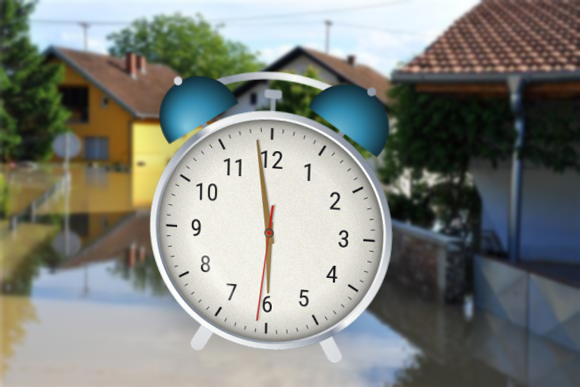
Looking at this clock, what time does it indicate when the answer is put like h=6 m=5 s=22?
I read h=5 m=58 s=31
